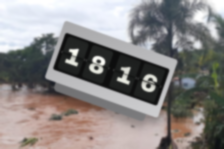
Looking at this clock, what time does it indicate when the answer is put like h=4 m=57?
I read h=18 m=16
